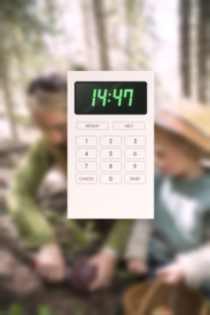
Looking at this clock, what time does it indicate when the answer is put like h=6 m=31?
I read h=14 m=47
